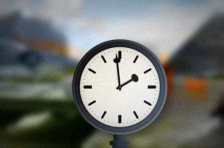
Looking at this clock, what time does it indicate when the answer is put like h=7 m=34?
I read h=1 m=59
